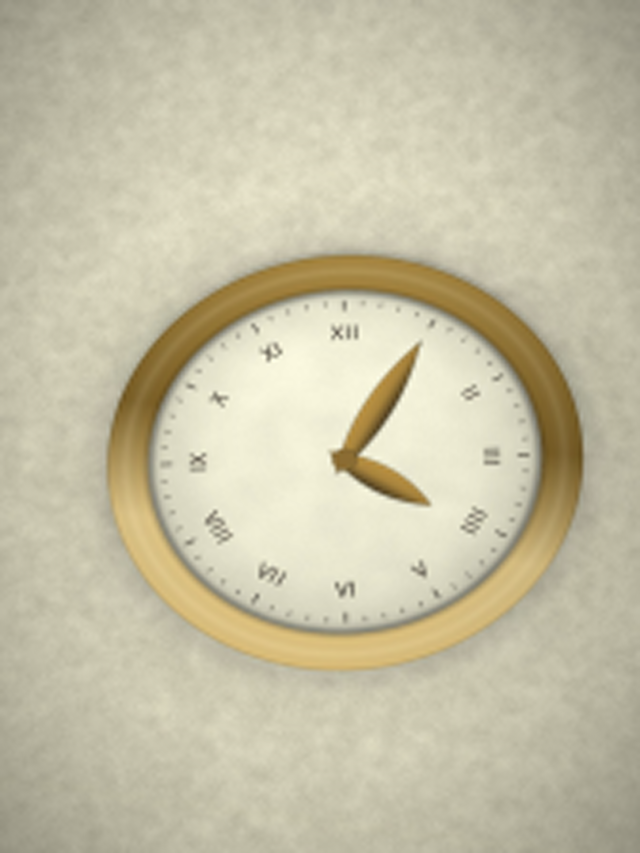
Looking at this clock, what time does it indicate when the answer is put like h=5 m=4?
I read h=4 m=5
